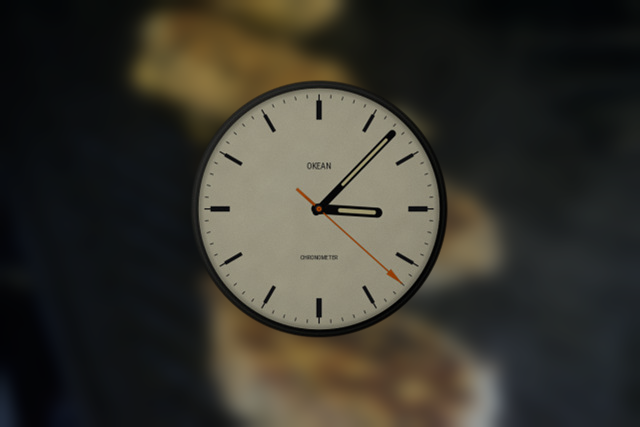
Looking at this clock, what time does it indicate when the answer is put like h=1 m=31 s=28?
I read h=3 m=7 s=22
